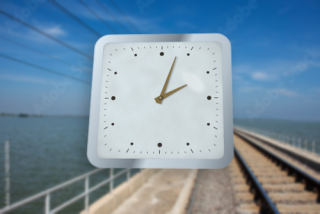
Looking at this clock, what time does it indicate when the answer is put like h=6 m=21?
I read h=2 m=3
